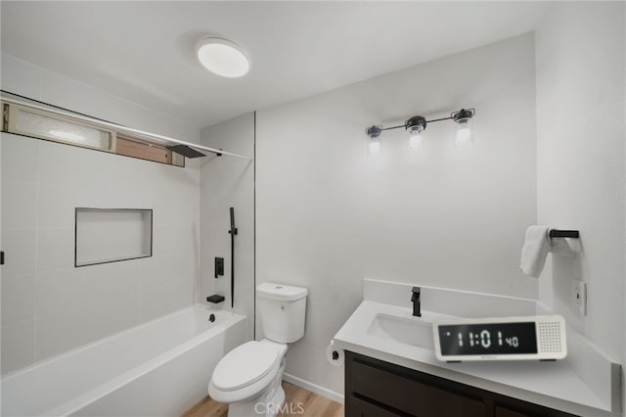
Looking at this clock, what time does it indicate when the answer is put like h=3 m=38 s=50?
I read h=11 m=1 s=40
